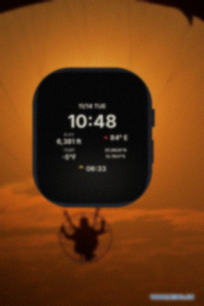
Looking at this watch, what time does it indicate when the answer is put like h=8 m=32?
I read h=10 m=48
